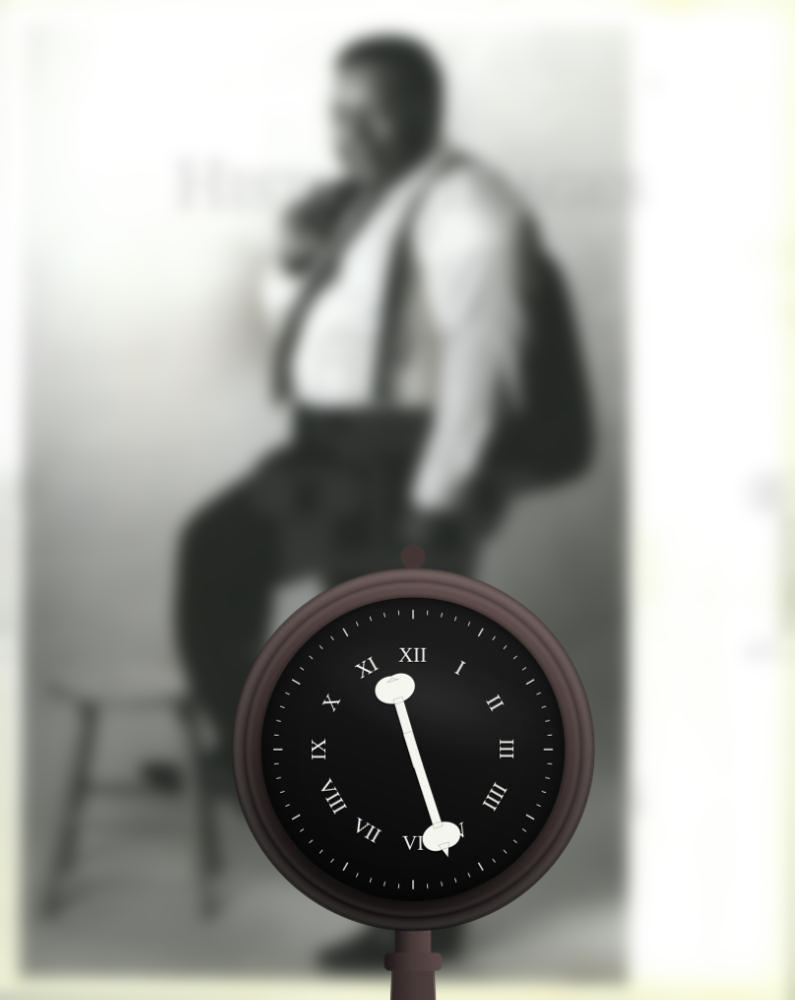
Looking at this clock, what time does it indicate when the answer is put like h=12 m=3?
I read h=11 m=27
